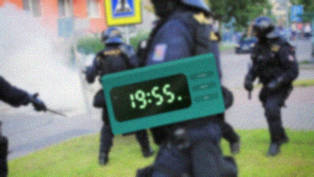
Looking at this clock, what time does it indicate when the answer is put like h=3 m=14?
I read h=19 m=55
